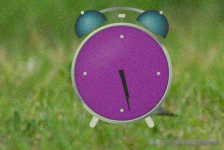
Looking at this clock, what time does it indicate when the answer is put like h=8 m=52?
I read h=5 m=28
